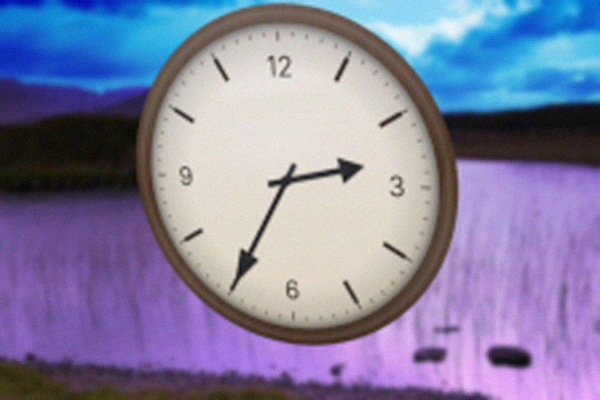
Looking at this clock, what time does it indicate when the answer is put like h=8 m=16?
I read h=2 m=35
